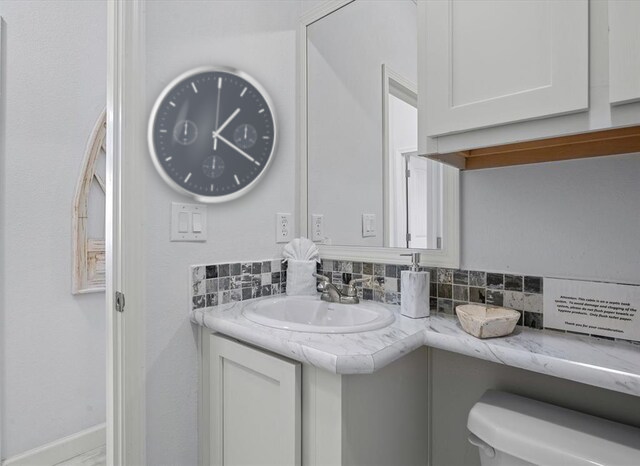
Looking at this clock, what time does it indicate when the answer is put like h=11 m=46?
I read h=1 m=20
